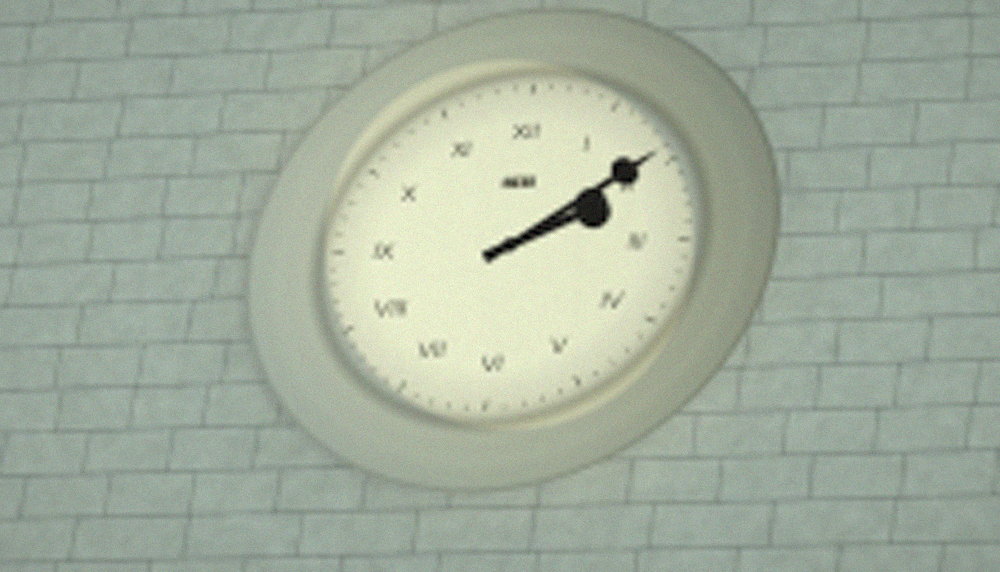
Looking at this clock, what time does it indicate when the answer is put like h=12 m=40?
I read h=2 m=9
